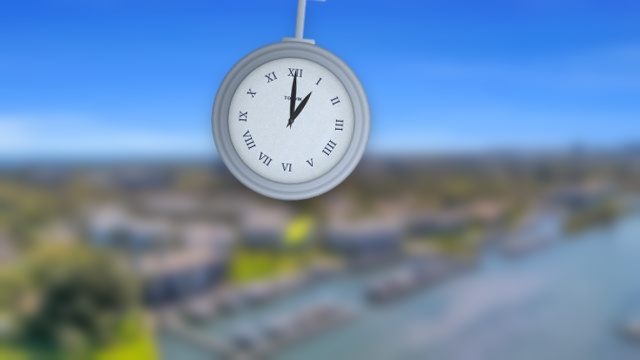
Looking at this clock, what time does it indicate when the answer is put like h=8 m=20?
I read h=1 m=0
